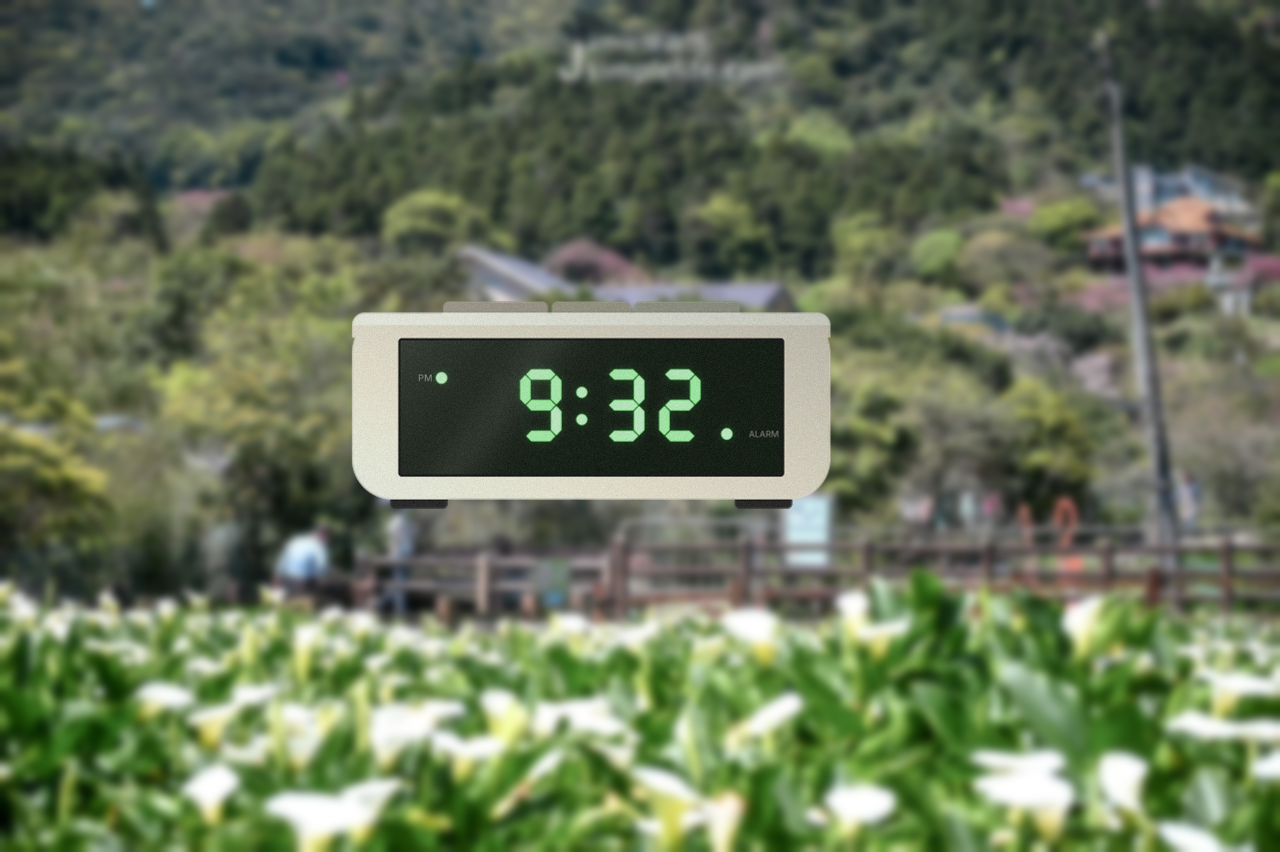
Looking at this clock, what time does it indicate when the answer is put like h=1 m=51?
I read h=9 m=32
